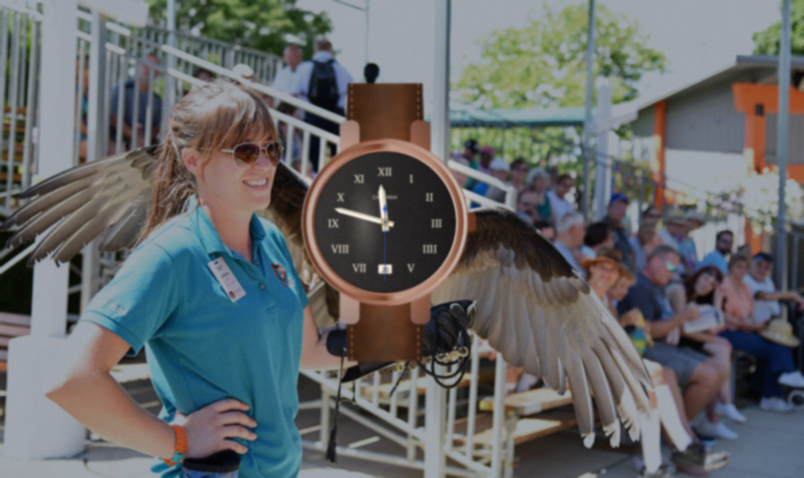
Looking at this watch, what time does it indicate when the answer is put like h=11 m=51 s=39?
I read h=11 m=47 s=30
